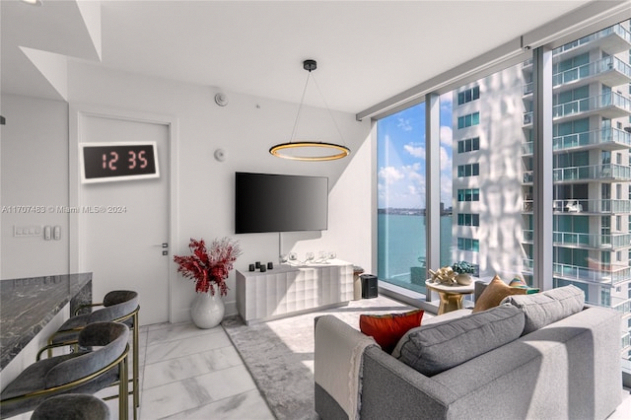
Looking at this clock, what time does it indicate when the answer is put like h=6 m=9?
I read h=12 m=35
